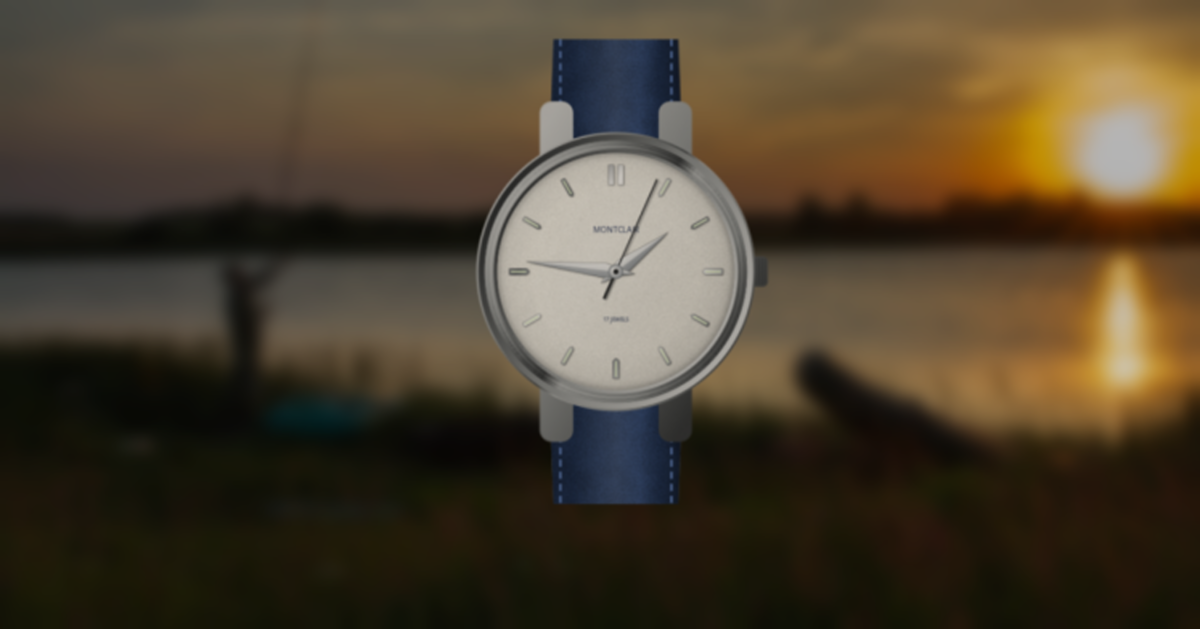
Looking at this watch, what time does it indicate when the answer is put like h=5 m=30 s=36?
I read h=1 m=46 s=4
